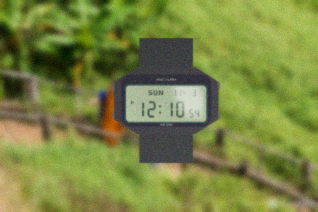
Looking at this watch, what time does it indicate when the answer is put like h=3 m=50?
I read h=12 m=10
